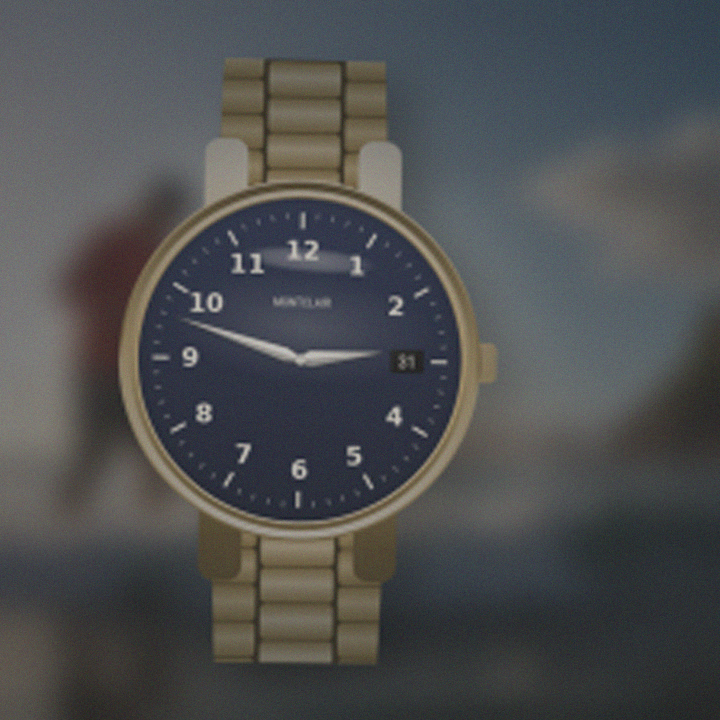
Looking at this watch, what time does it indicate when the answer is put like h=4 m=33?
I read h=2 m=48
